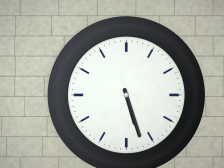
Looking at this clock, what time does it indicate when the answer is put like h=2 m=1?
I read h=5 m=27
